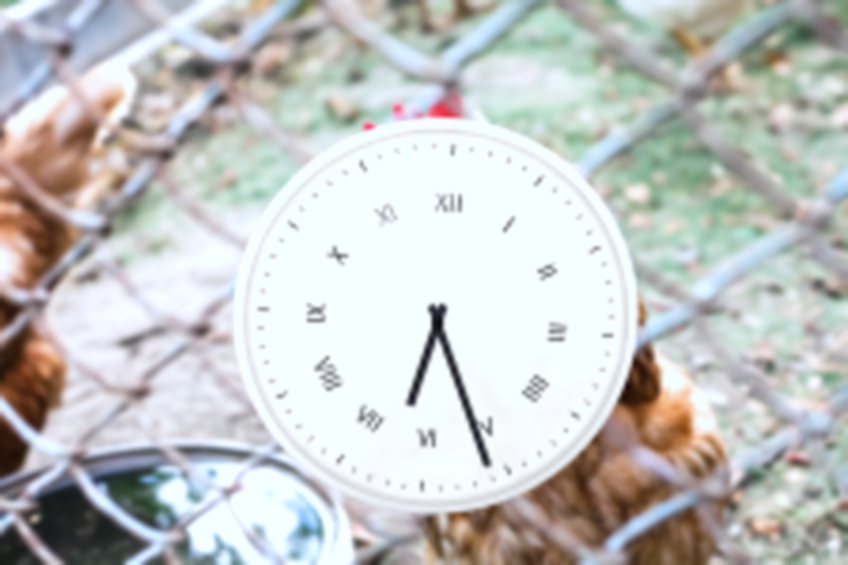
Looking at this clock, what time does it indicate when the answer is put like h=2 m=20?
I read h=6 m=26
